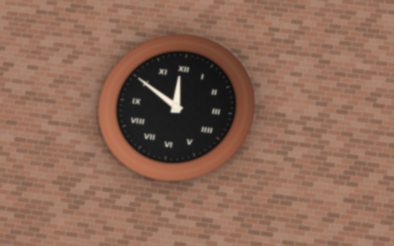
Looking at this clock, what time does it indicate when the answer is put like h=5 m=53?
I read h=11 m=50
